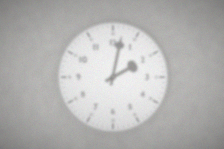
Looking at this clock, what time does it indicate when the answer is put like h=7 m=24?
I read h=2 m=2
